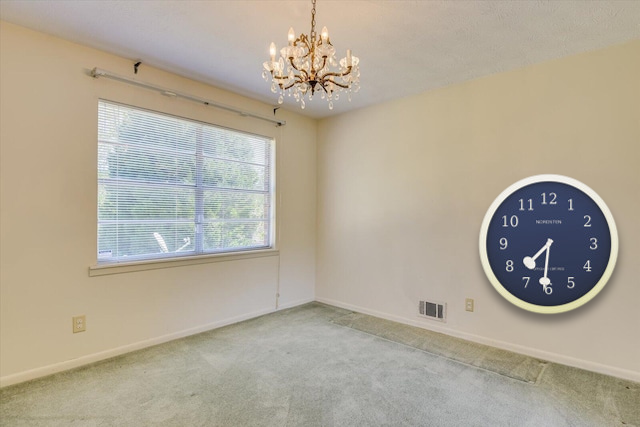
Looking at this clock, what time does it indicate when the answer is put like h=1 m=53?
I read h=7 m=31
